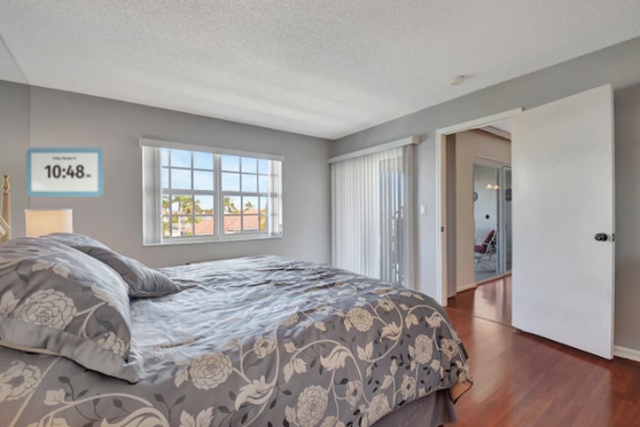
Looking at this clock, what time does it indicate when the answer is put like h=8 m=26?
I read h=10 m=48
